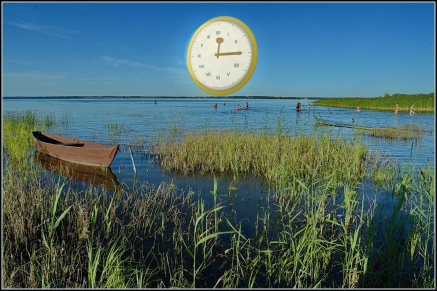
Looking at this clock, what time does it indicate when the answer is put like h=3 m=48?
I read h=12 m=15
